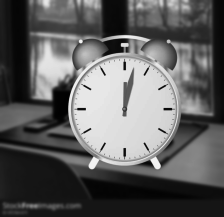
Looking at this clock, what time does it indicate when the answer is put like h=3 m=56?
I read h=12 m=2
